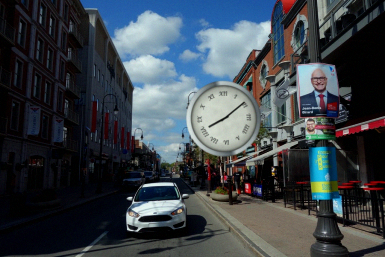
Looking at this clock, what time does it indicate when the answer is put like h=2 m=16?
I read h=8 m=9
